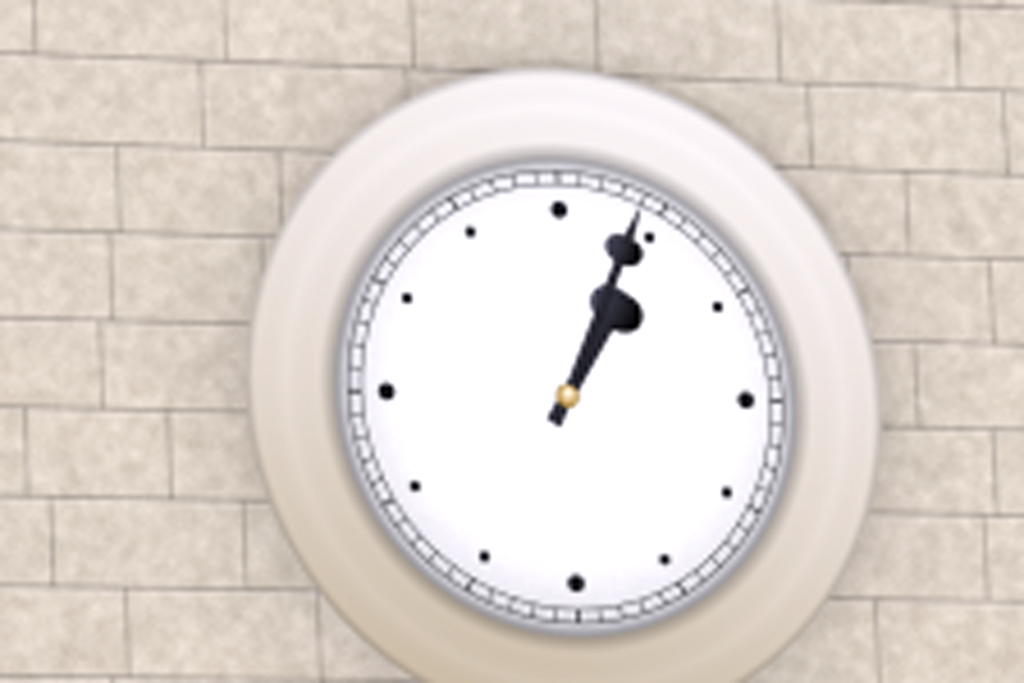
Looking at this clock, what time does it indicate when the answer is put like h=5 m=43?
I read h=1 m=4
